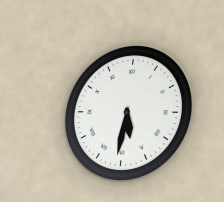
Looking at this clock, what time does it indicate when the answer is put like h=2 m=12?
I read h=5 m=31
